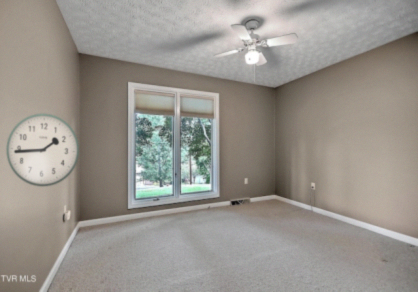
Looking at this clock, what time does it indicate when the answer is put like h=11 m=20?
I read h=1 m=44
